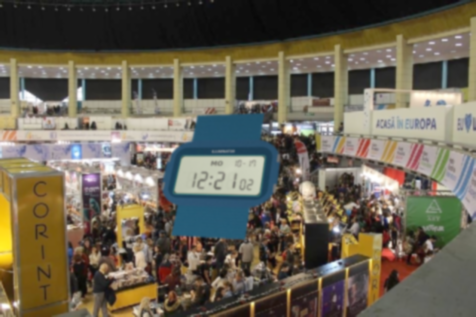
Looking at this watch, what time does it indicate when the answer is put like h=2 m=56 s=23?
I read h=12 m=21 s=2
